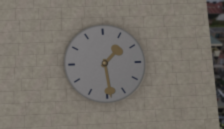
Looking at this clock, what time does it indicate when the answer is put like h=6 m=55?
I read h=1 m=29
